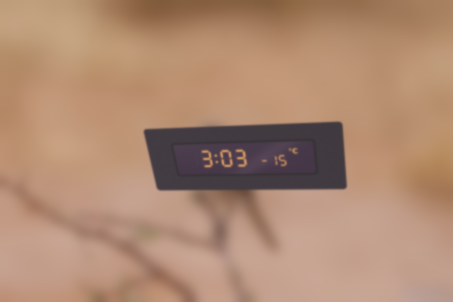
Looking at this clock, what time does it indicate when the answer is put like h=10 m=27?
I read h=3 m=3
